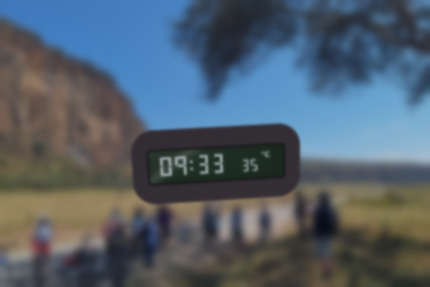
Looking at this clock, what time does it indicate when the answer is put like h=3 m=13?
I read h=9 m=33
